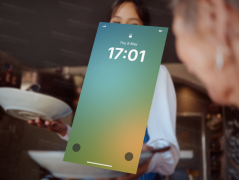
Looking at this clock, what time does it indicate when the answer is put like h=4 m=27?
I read h=17 m=1
